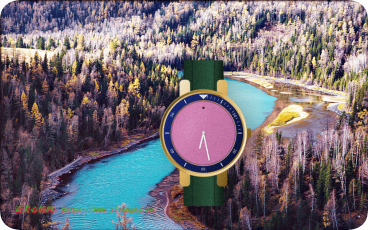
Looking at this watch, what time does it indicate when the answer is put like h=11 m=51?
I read h=6 m=28
